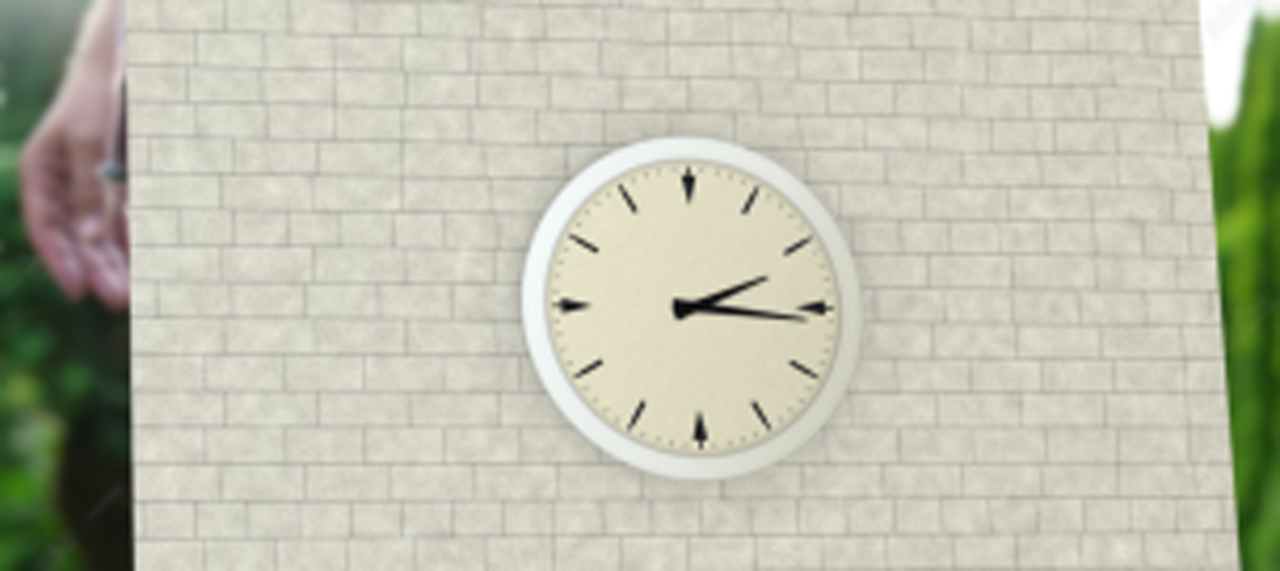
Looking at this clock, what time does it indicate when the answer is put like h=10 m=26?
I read h=2 m=16
